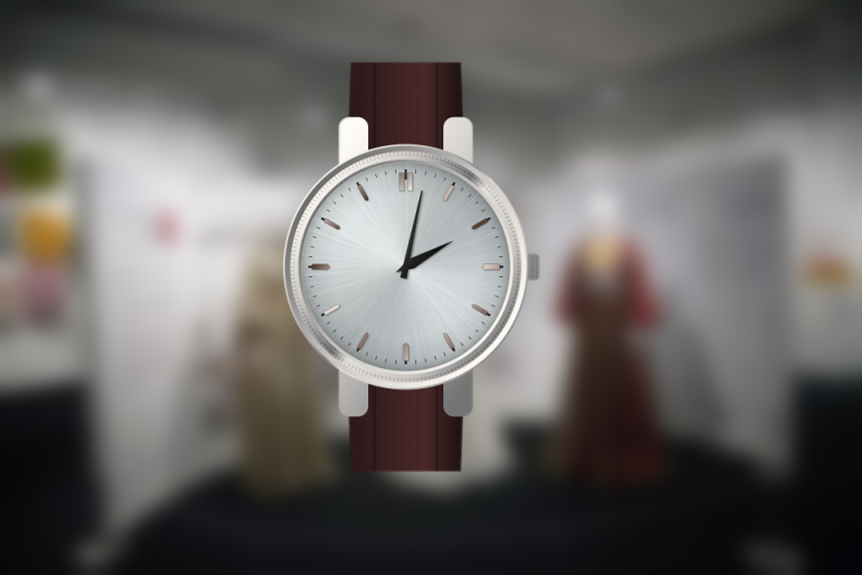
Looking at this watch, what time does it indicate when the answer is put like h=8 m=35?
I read h=2 m=2
